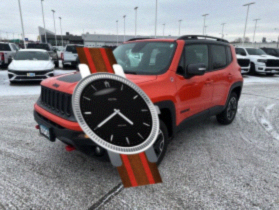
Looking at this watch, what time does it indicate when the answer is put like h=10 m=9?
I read h=4 m=40
